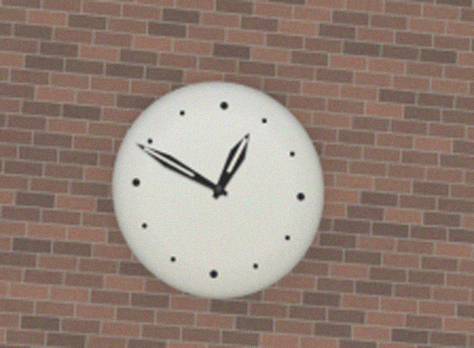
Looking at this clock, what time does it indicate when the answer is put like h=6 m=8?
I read h=12 m=49
